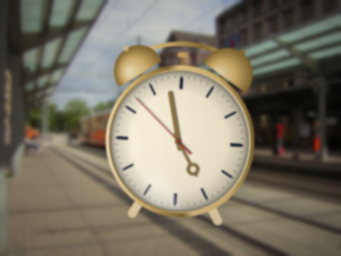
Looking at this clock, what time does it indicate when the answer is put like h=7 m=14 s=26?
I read h=4 m=57 s=52
